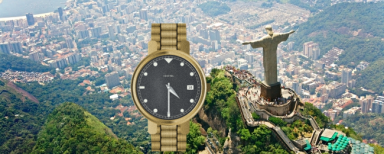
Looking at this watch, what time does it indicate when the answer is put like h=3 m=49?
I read h=4 m=30
